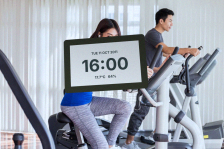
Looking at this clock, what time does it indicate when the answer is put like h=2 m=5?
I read h=16 m=0
